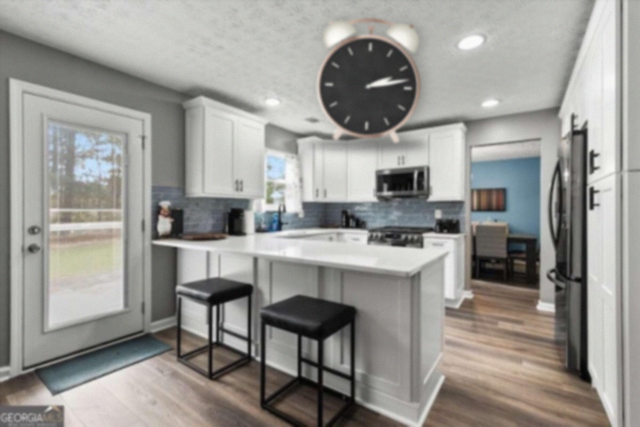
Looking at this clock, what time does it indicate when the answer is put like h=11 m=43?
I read h=2 m=13
